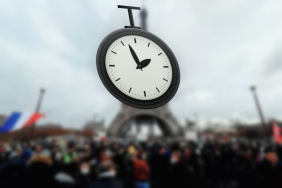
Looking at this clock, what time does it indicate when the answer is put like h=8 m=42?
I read h=1 m=57
